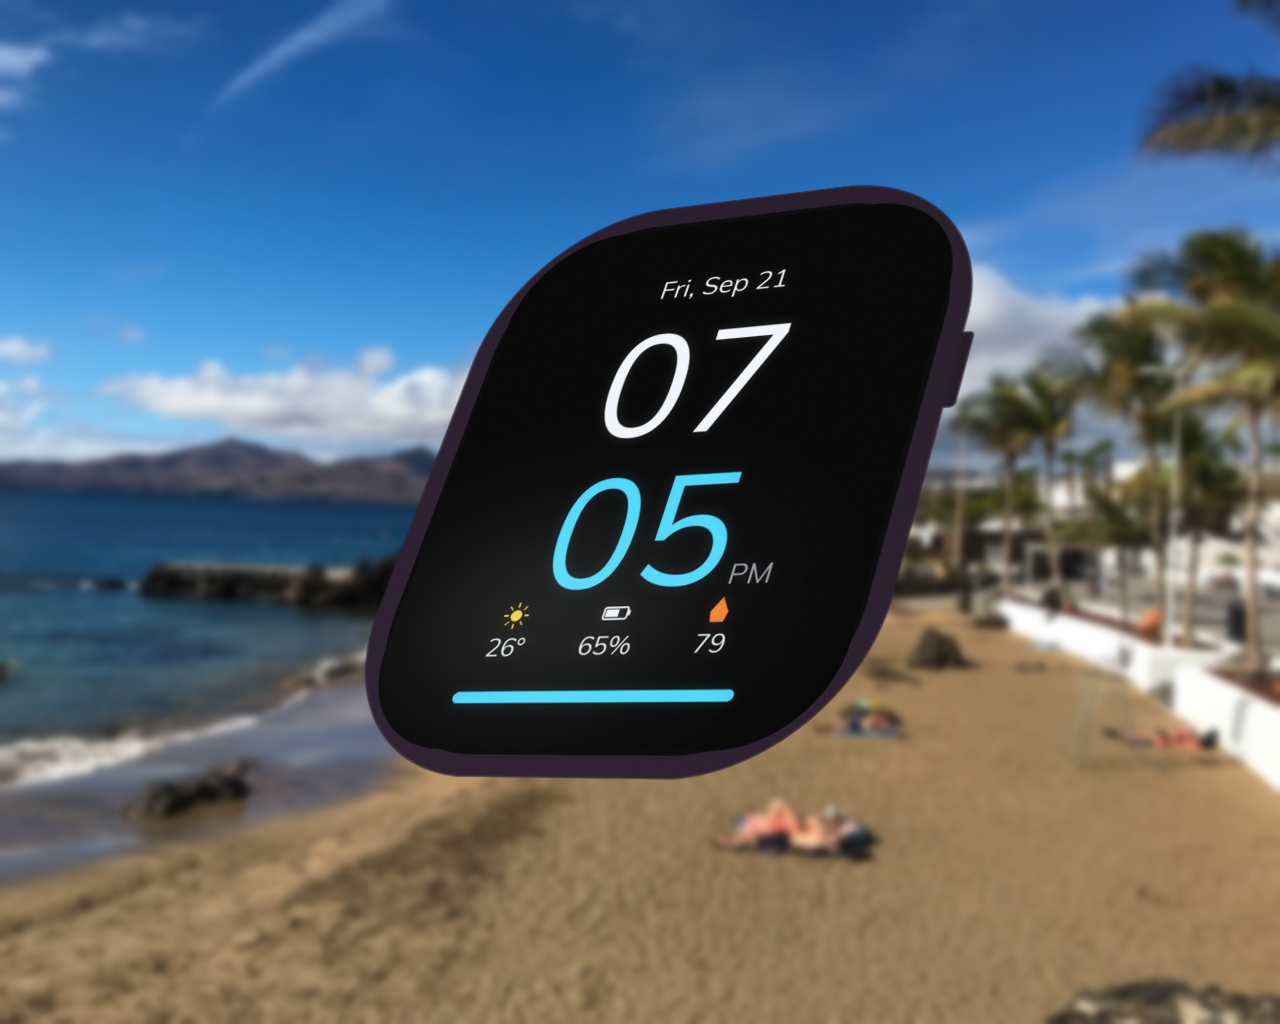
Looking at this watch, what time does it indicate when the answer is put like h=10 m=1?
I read h=7 m=5
